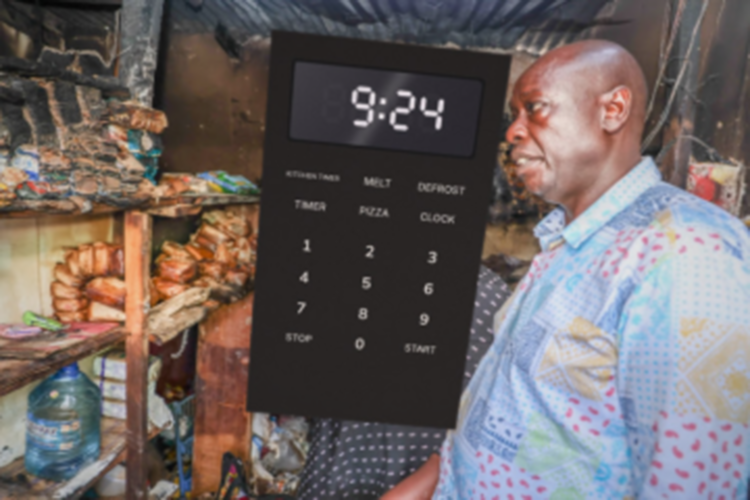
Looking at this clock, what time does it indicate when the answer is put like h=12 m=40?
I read h=9 m=24
